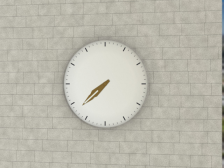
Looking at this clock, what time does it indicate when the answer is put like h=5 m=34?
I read h=7 m=38
